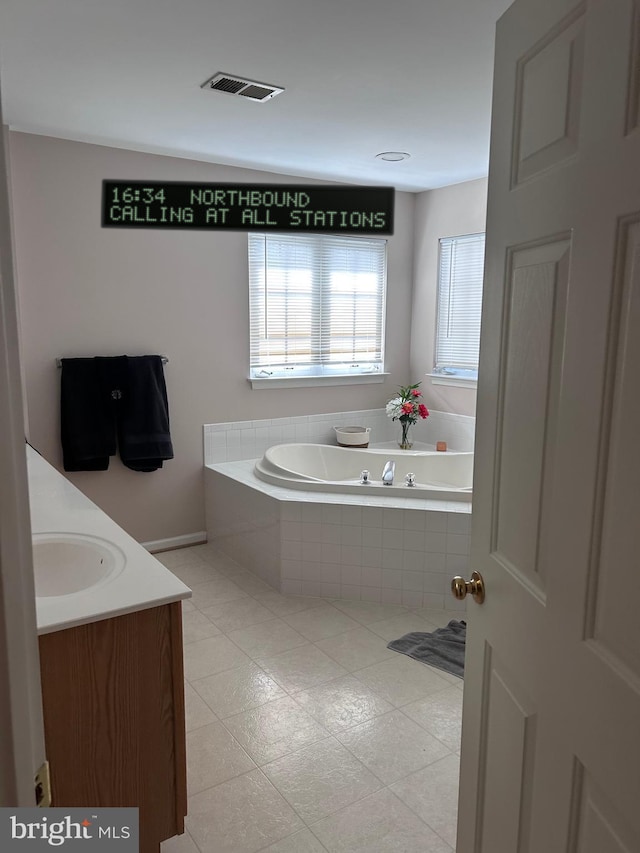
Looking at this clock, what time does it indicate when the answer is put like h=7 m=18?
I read h=16 m=34
